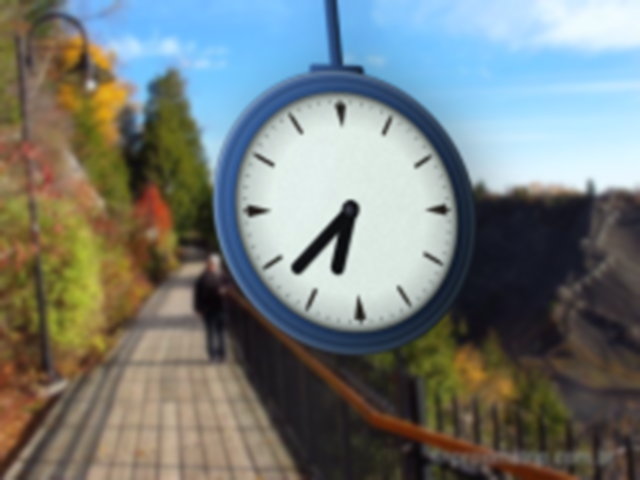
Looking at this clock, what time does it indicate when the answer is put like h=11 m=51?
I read h=6 m=38
